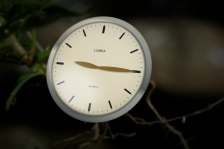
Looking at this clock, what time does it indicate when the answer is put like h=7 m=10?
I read h=9 m=15
